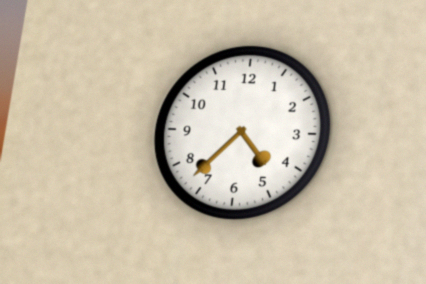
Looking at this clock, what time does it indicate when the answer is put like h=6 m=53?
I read h=4 m=37
